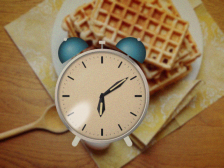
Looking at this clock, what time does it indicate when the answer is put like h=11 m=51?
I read h=6 m=9
